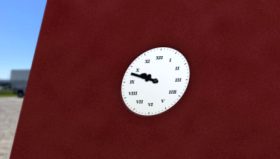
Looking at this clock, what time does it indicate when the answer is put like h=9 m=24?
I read h=9 m=48
